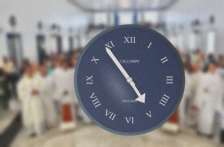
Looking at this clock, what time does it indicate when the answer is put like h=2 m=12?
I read h=4 m=54
